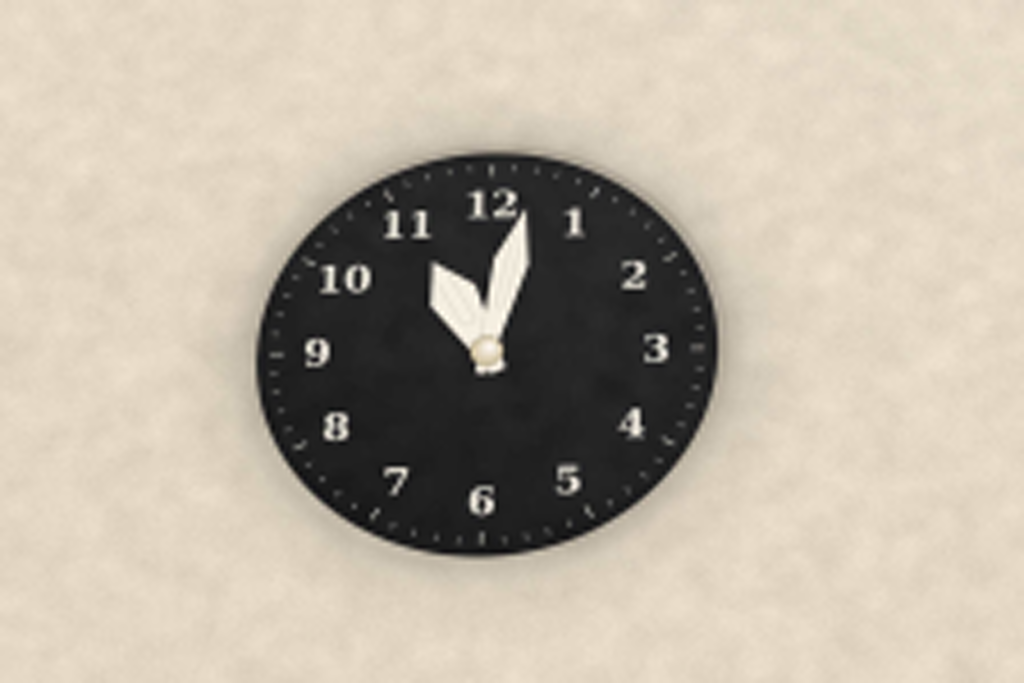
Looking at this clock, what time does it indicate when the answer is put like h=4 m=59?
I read h=11 m=2
